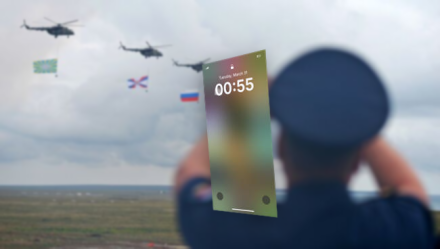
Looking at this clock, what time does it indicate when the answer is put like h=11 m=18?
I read h=0 m=55
